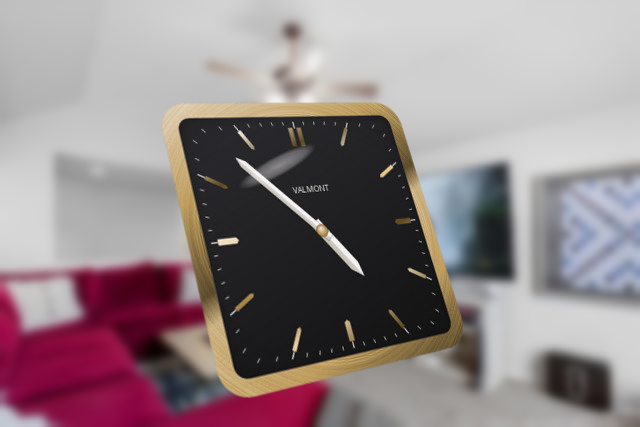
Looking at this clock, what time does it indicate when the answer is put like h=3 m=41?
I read h=4 m=53
